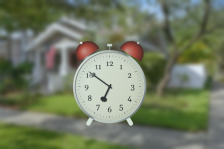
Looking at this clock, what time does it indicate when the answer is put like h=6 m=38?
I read h=6 m=51
